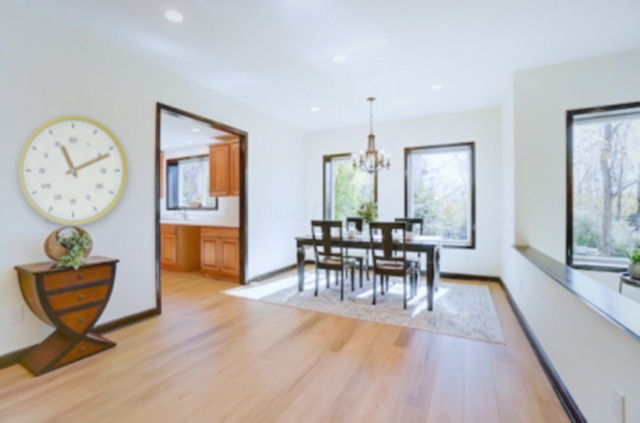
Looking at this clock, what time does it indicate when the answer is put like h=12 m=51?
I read h=11 m=11
